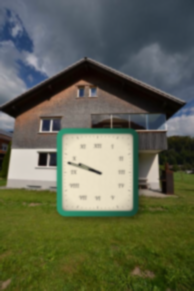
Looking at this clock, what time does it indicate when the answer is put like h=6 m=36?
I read h=9 m=48
